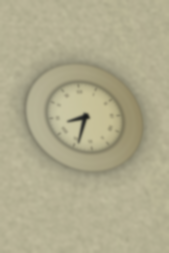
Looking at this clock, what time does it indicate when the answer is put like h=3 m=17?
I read h=8 m=34
